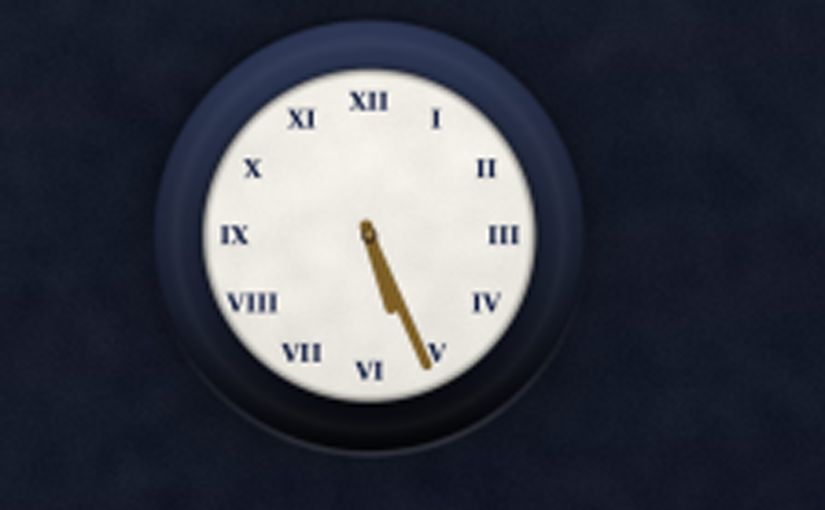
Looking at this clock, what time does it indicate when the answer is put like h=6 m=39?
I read h=5 m=26
